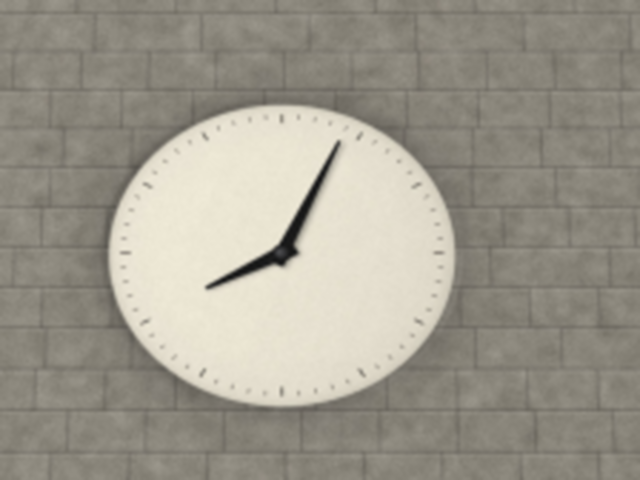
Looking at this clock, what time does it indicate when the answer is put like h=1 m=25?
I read h=8 m=4
